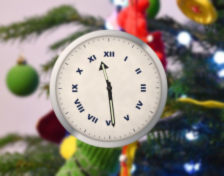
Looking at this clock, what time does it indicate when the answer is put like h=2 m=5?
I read h=11 m=29
